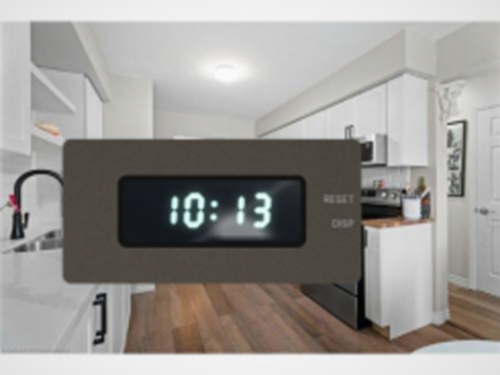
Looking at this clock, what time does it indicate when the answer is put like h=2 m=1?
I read h=10 m=13
